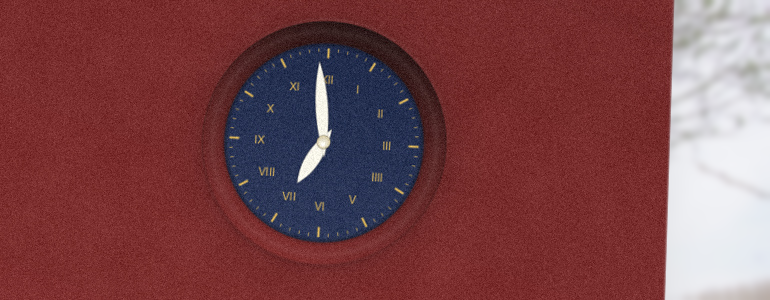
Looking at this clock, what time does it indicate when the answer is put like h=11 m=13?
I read h=6 m=59
